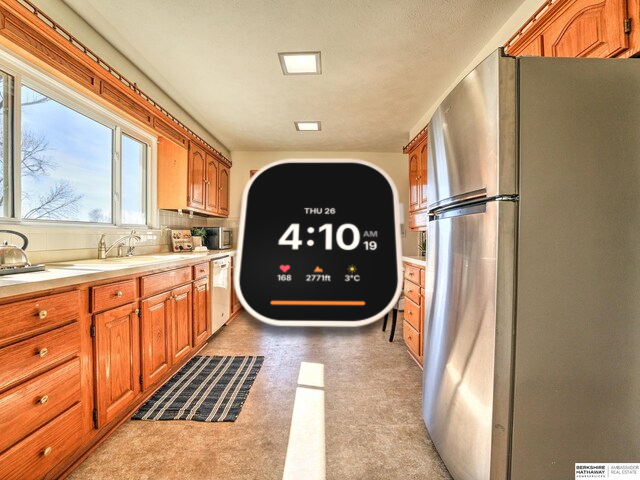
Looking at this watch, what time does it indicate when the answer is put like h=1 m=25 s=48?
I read h=4 m=10 s=19
